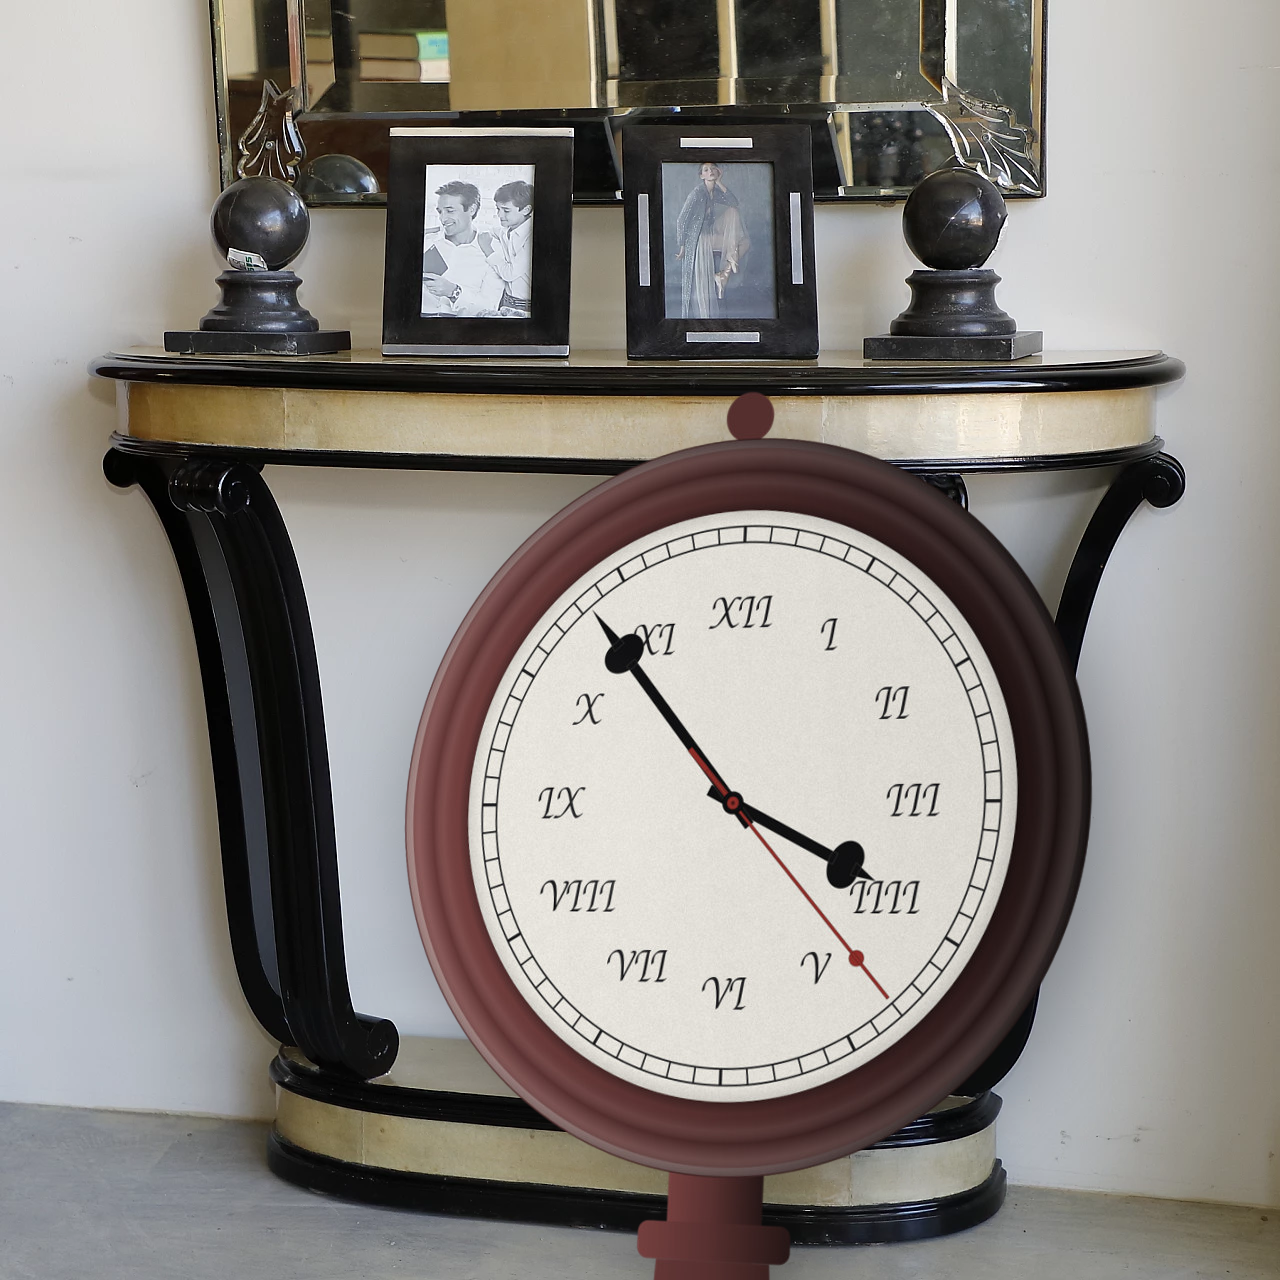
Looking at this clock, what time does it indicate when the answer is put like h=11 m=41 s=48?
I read h=3 m=53 s=23
